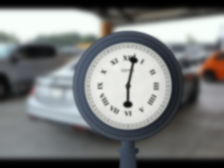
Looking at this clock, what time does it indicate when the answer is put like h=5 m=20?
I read h=6 m=2
